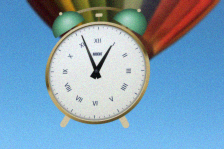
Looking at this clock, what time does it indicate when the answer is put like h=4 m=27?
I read h=12 m=56
